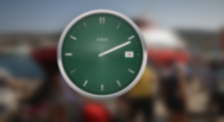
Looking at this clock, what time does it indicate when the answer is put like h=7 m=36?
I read h=2 m=11
